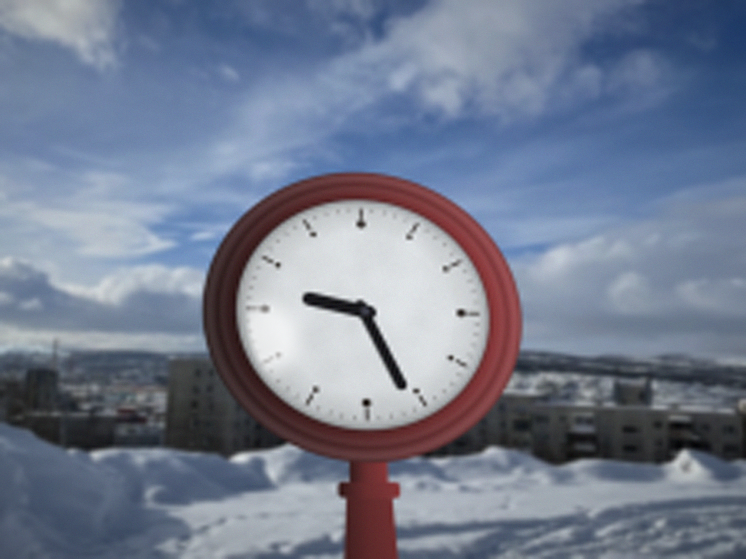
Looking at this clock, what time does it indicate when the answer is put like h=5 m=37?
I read h=9 m=26
